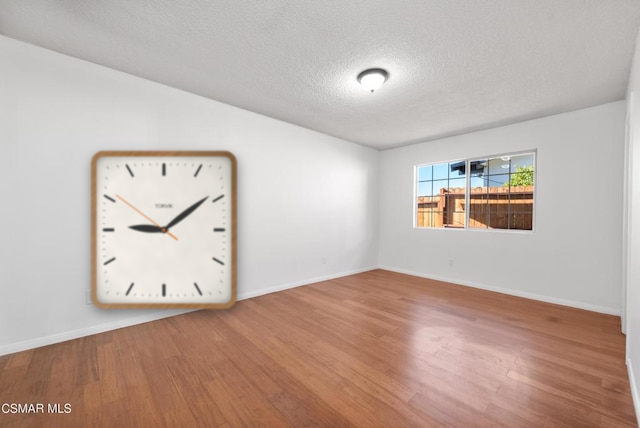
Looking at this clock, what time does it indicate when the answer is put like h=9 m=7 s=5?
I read h=9 m=8 s=51
